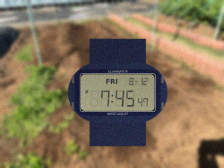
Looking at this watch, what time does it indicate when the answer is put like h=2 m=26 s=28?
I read h=7 m=45 s=47
